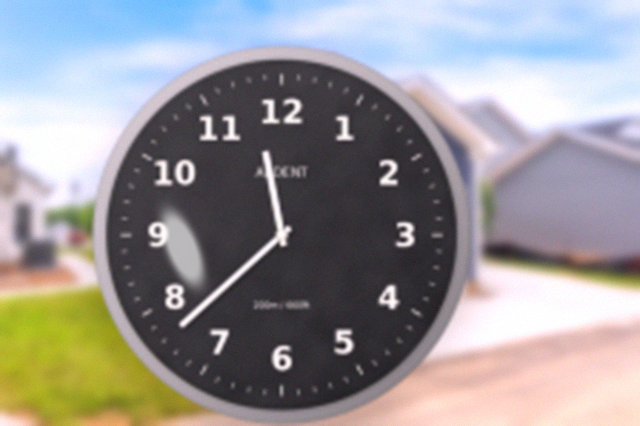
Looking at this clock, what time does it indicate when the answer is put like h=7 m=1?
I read h=11 m=38
